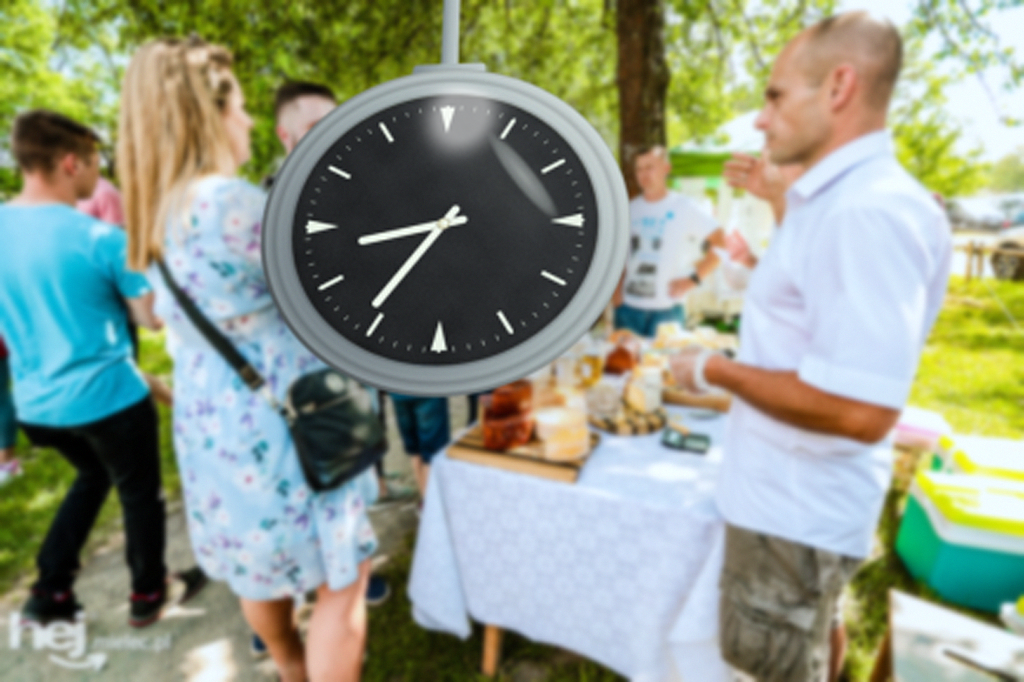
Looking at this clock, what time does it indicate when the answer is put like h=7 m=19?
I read h=8 m=36
